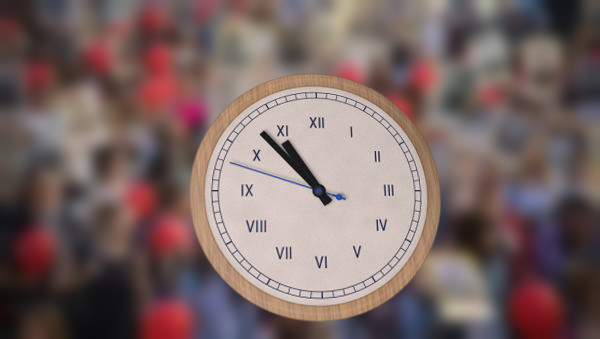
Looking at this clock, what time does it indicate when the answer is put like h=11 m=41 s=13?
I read h=10 m=52 s=48
